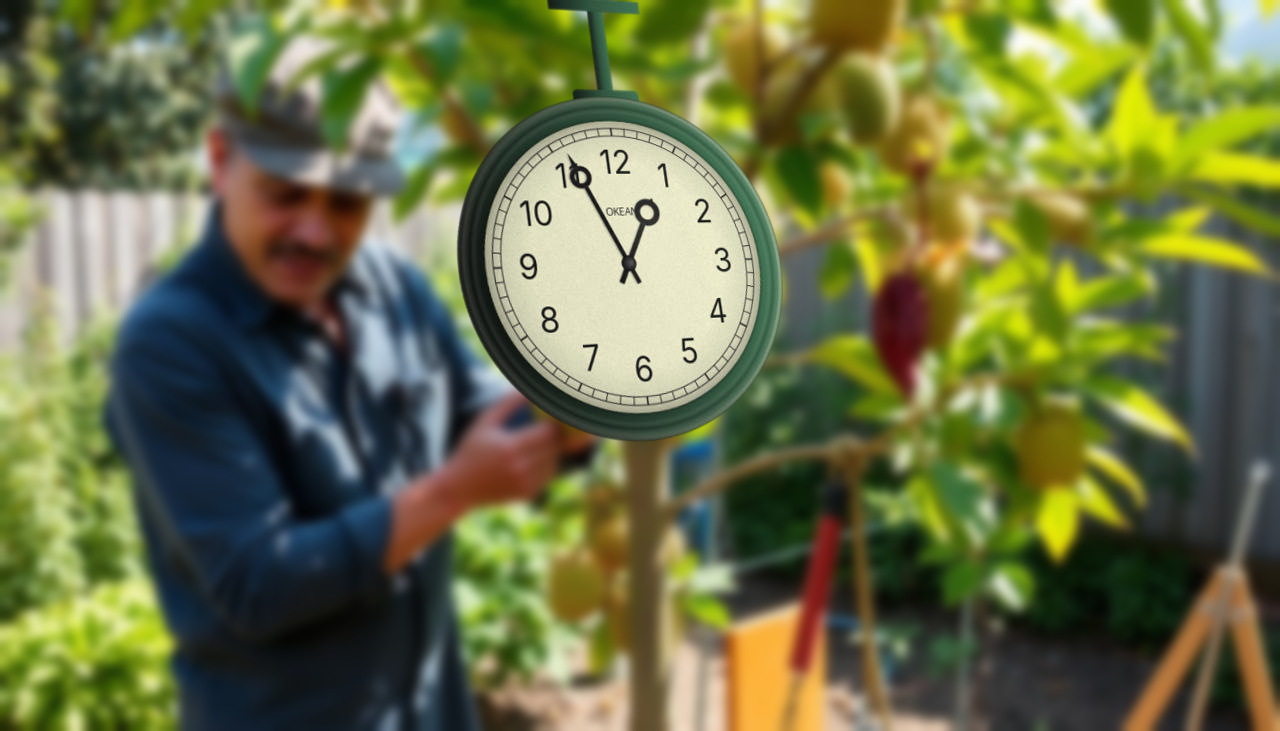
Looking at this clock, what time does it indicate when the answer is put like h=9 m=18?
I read h=12 m=56
